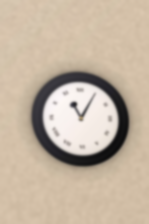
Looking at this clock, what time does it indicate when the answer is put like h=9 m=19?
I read h=11 m=5
